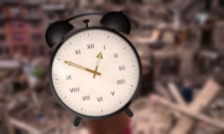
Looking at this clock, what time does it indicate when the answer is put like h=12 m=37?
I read h=12 m=50
